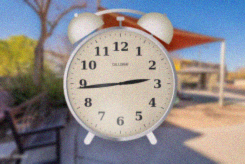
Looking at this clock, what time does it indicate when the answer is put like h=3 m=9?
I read h=2 m=44
